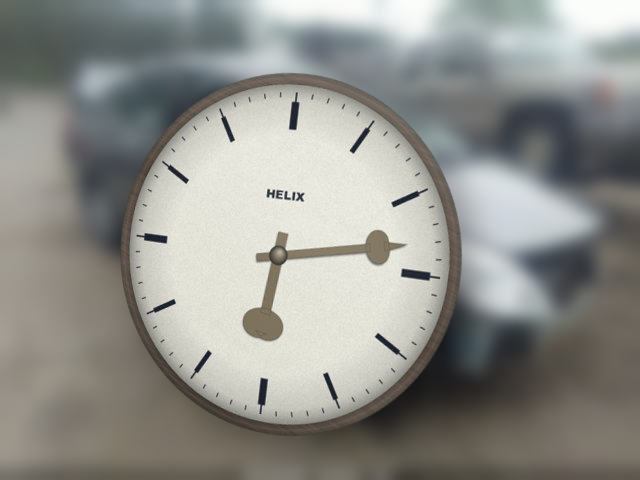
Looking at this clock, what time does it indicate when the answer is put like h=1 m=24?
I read h=6 m=13
